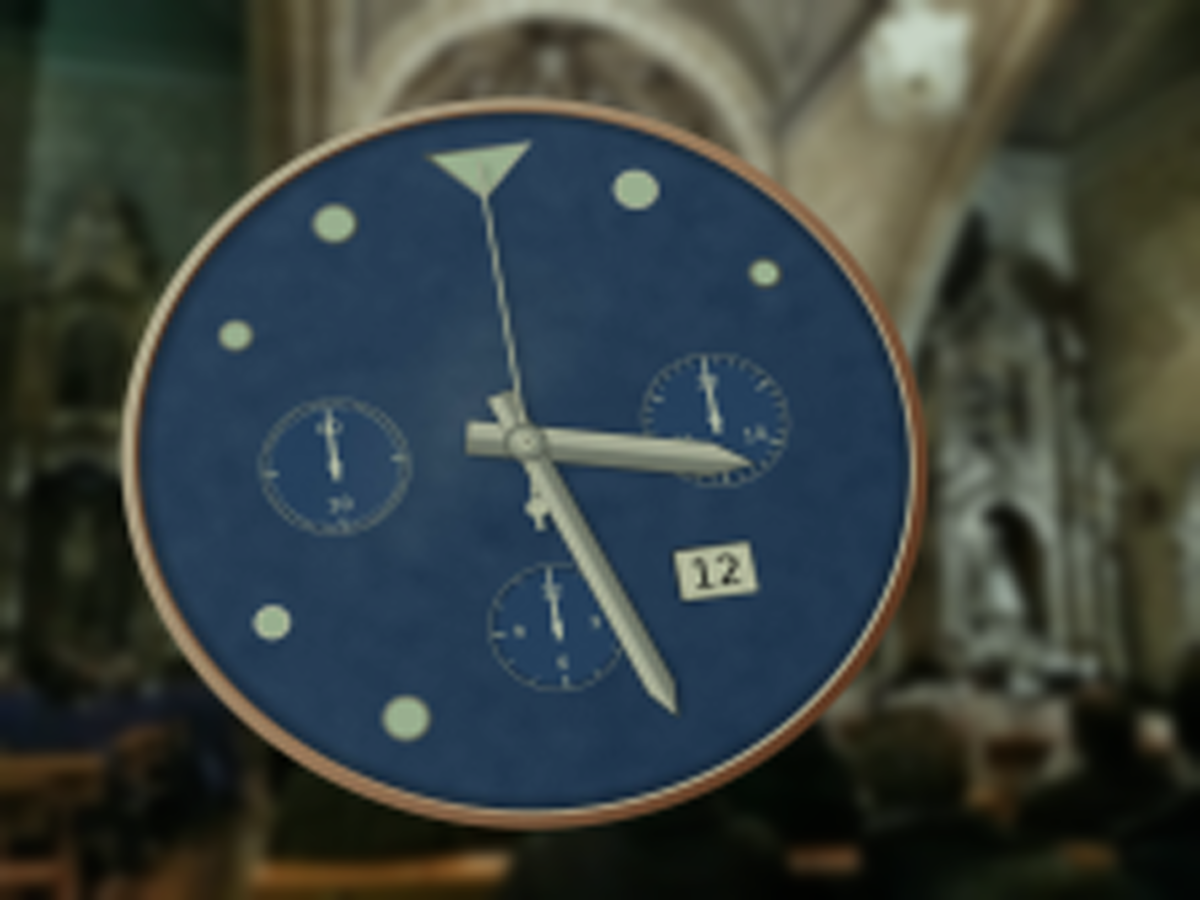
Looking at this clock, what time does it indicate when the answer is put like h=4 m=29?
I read h=3 m=27
